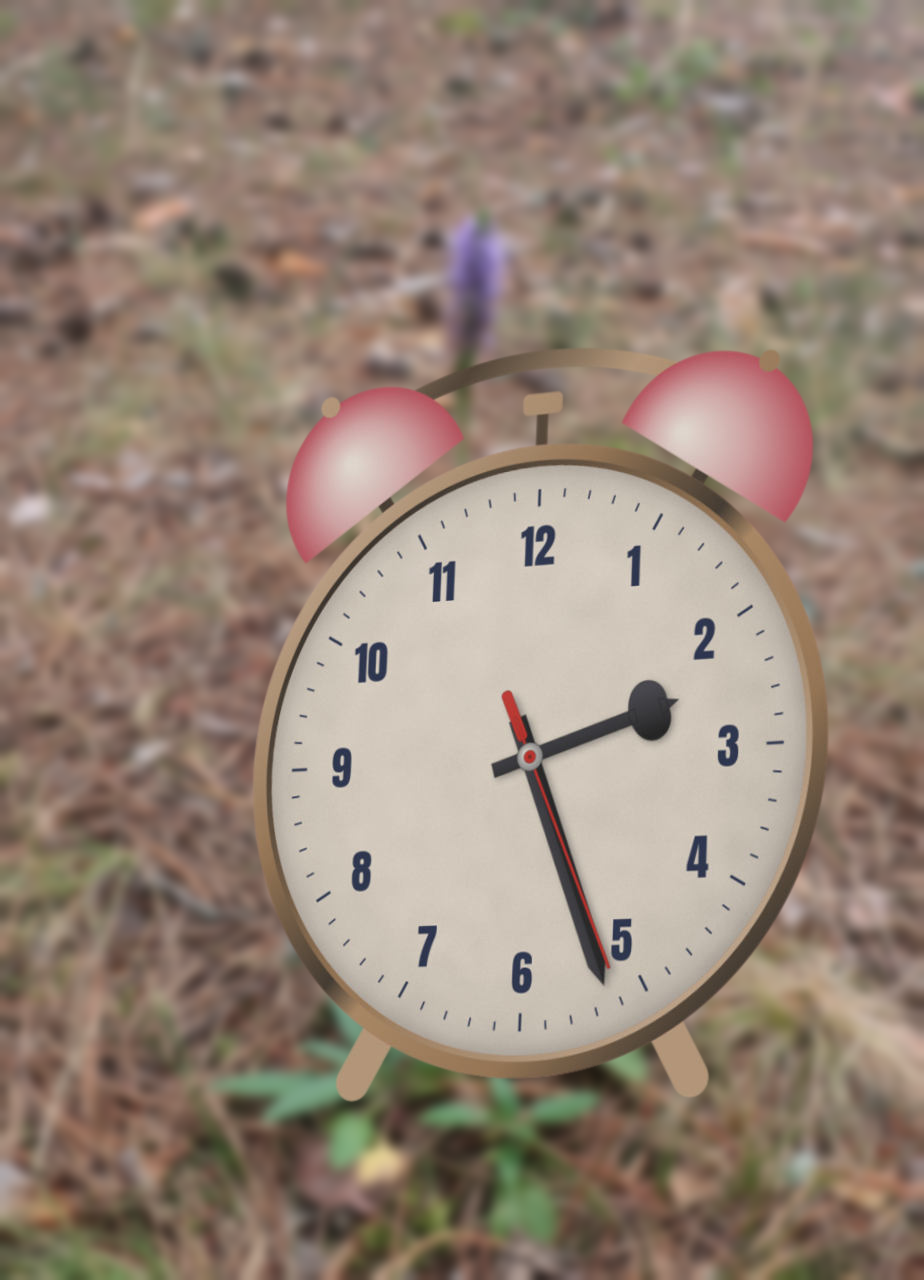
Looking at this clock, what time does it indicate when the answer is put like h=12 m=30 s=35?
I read h=2 m=26 s=26
